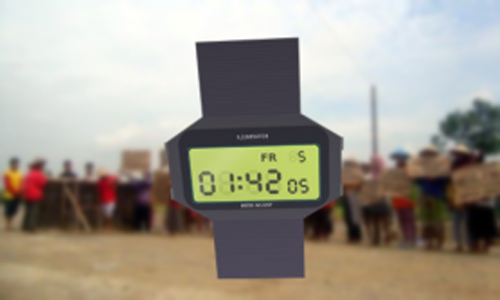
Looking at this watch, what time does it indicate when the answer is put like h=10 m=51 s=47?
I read h=1 m=42 s=5
